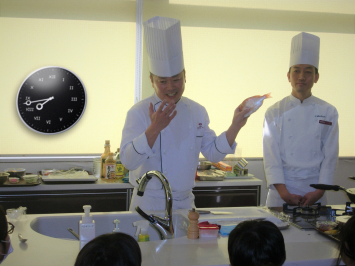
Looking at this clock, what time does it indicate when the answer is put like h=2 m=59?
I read h=7 m=43
